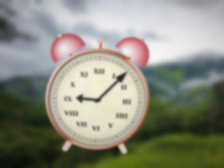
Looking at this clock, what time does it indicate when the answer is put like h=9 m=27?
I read h=9 m=7
